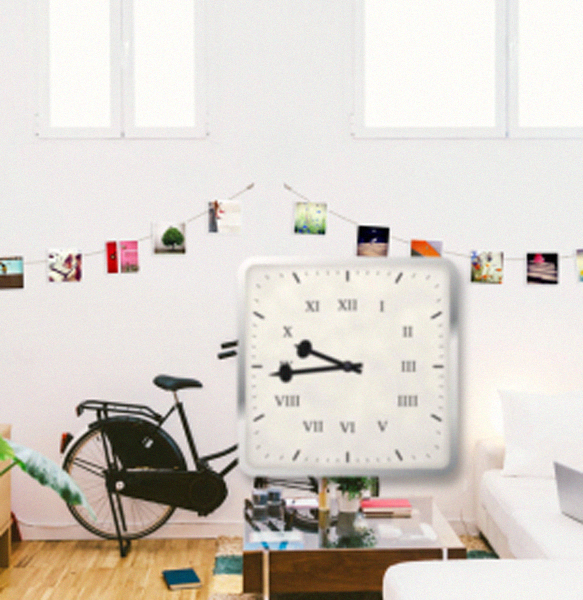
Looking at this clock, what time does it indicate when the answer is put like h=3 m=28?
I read h=9 m=44
